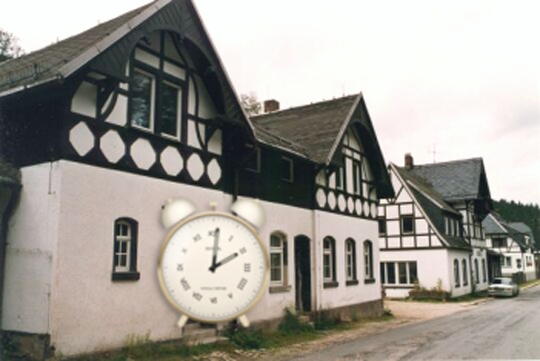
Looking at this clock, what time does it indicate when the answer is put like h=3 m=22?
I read h=2 m=1
